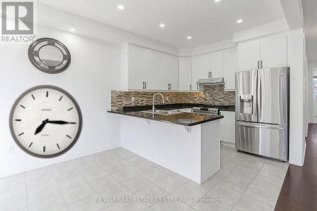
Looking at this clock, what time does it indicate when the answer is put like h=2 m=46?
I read h=7 m=15
